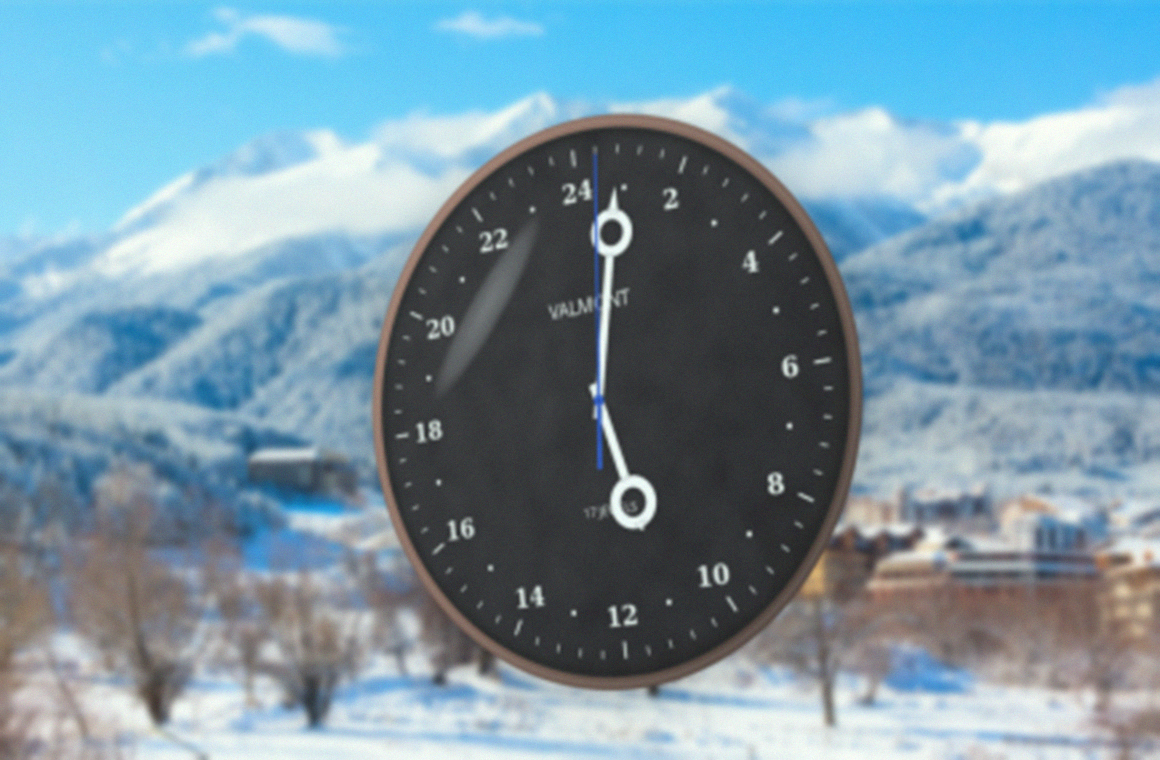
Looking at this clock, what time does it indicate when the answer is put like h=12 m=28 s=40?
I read h=11 m=2 s=1
